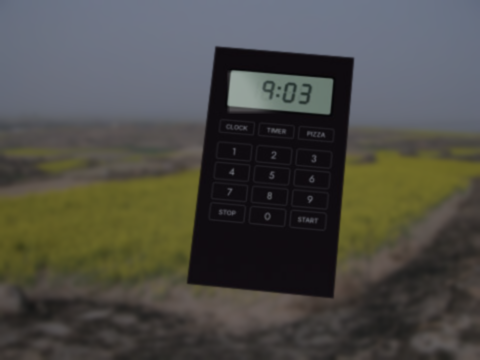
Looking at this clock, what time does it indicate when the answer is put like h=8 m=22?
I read h=9 m=3
